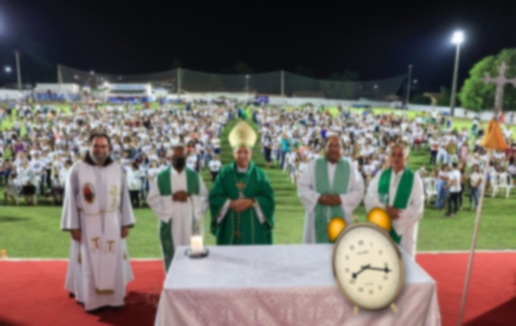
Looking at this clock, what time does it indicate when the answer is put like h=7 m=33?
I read h=8 m=17
